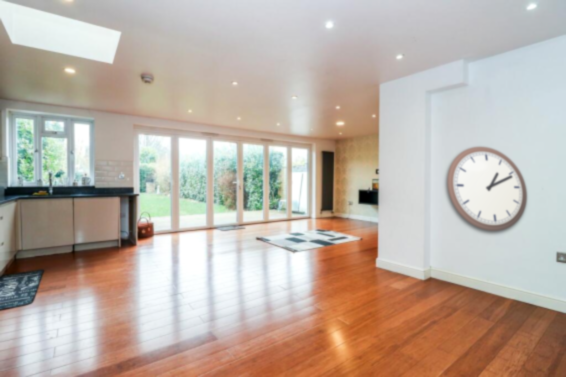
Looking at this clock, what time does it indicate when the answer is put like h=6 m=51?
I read h=1 m=11
